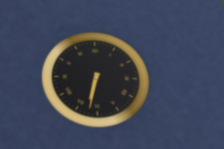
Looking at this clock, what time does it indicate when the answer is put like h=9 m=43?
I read h=6 m=32
